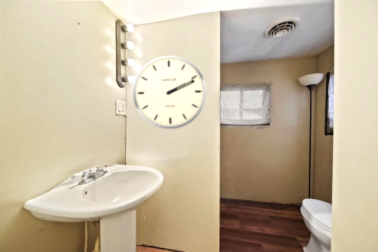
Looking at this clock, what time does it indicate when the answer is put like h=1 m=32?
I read h=2 m=11
